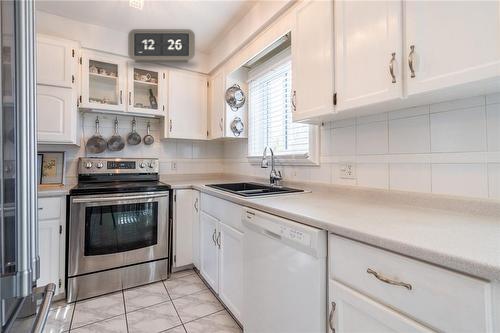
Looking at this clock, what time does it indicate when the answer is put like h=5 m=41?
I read h=12 m=26
